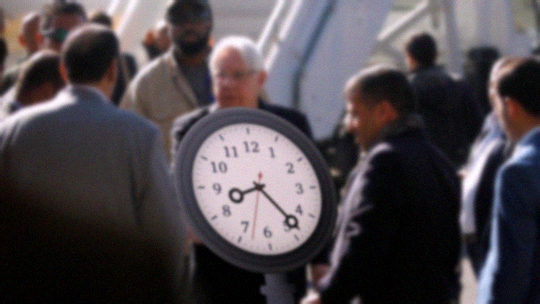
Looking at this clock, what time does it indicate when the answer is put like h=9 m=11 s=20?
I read h=8 m=23 s=33
